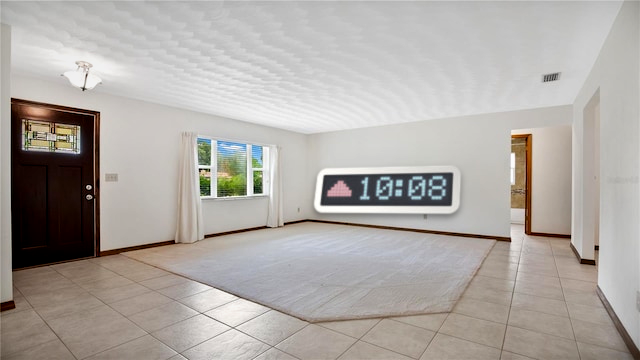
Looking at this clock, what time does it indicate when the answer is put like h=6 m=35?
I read h=10 m=8
